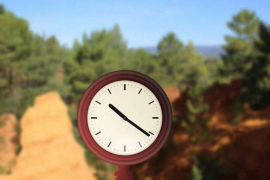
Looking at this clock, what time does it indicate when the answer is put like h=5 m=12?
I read h=10 m=21
